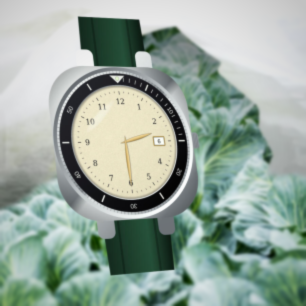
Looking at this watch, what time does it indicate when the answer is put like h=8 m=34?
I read h=2 m=30
